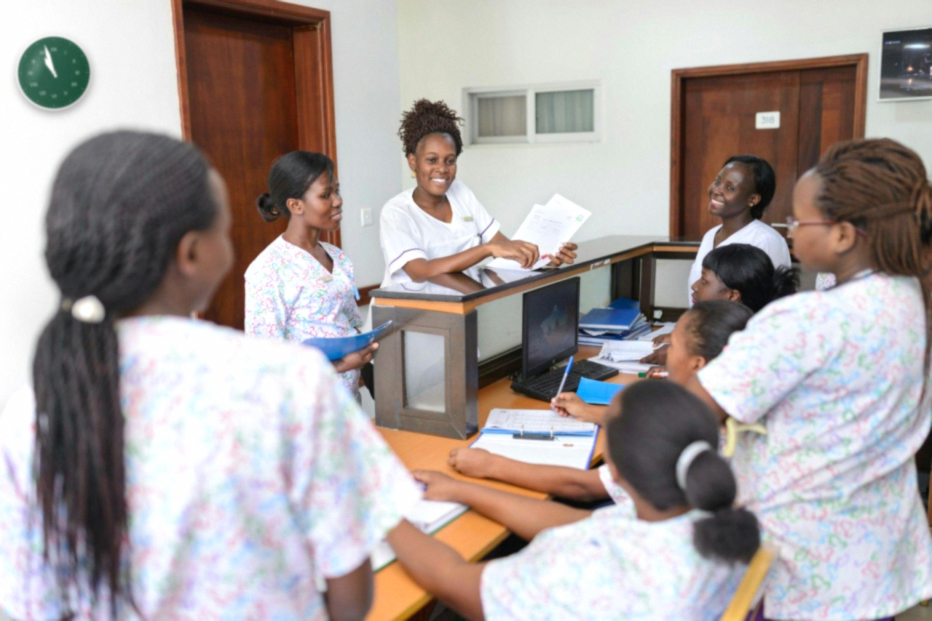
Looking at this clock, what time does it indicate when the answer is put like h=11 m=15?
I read h=10 m=57
